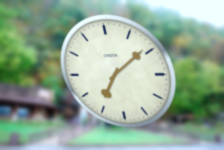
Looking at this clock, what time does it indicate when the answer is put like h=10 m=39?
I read h=7 m=9
